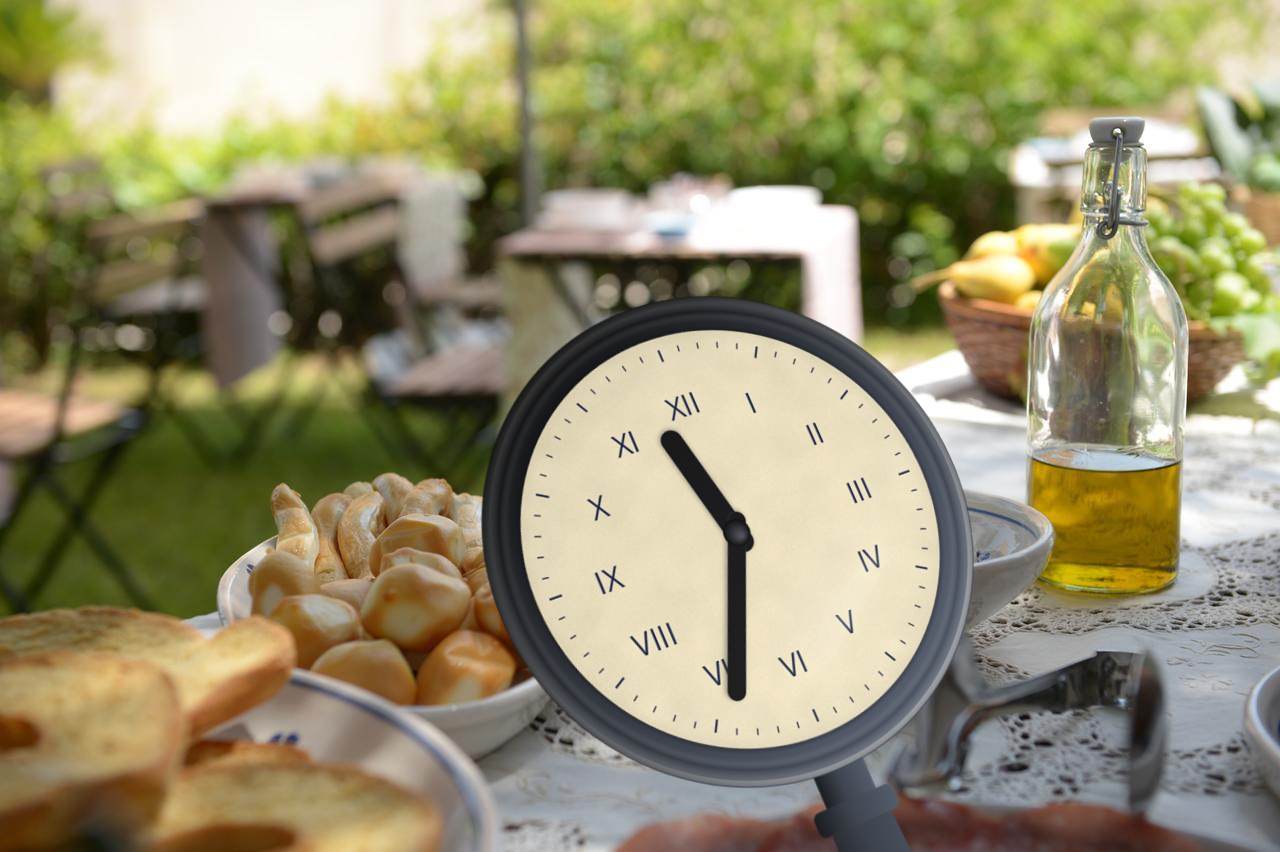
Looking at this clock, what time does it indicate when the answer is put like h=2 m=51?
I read h=11 m=34
